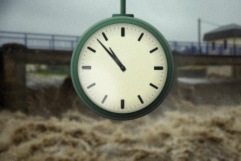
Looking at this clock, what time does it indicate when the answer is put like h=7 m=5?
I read h=10 m=53
